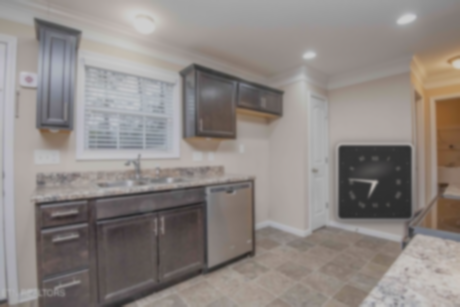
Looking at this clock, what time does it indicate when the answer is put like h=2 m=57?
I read h=6 m=46
